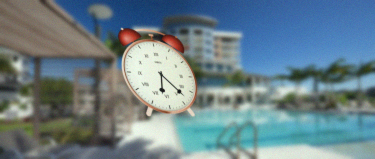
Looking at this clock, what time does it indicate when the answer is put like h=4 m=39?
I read h=6 m=23
